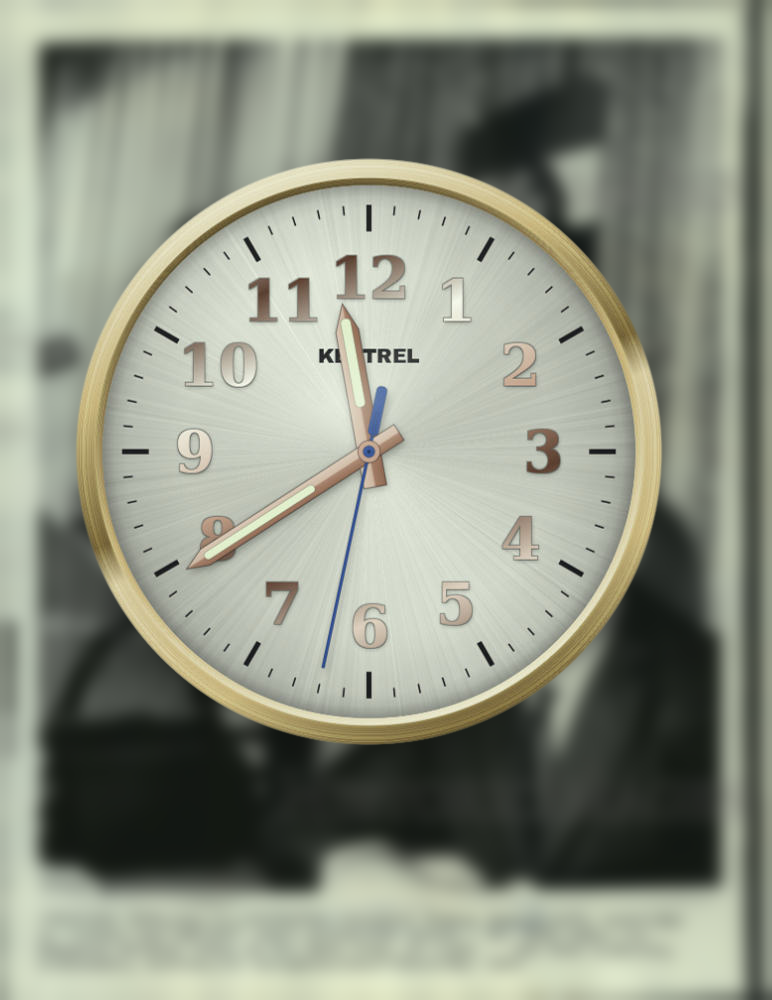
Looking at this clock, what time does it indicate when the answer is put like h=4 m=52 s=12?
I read h=11 m=39 s=32
